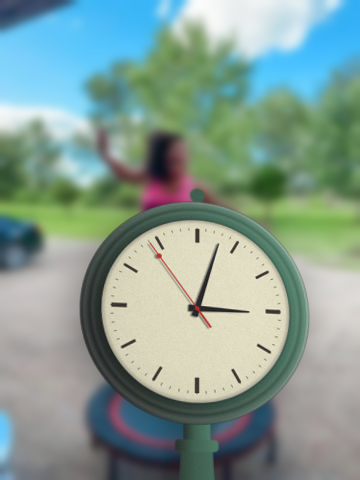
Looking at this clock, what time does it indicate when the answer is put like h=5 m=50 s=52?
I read h=3 m=2 s=54
